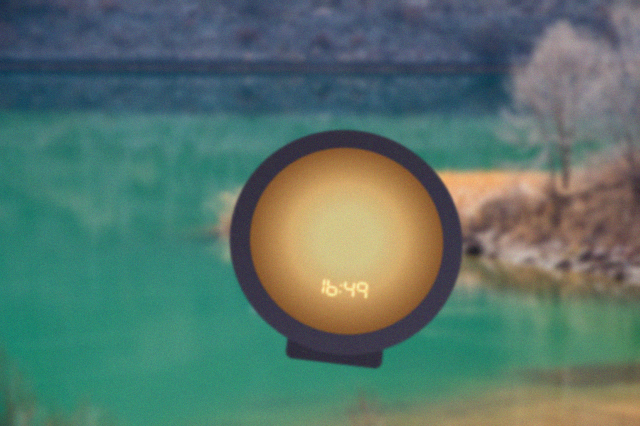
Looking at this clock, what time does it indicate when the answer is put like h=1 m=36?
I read h=16 m=49
